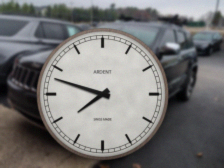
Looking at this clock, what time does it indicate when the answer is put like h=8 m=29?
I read h=7 m=48
